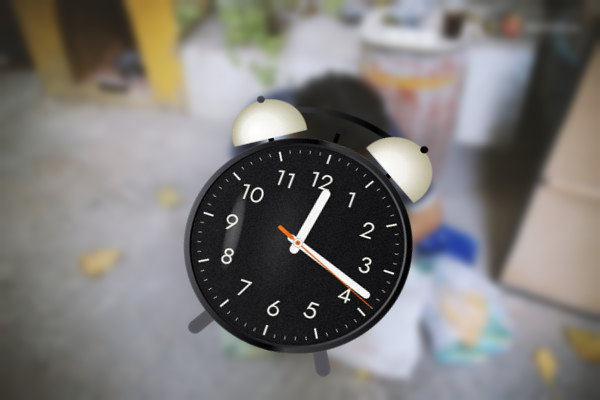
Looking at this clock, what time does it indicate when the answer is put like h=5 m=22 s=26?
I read h=12 m=18 s=19
